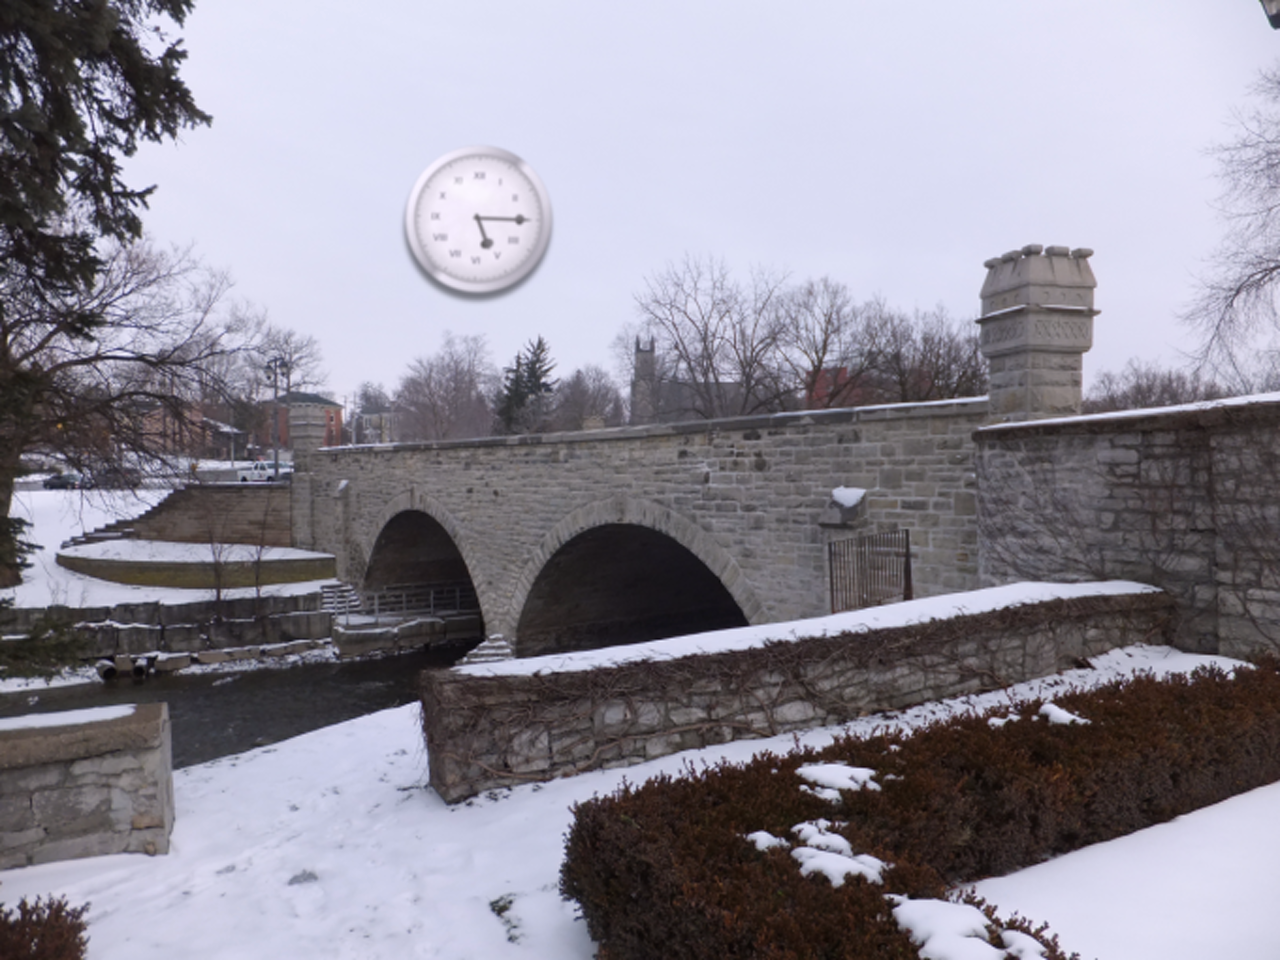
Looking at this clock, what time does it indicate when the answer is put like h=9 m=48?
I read h=5 m=15
